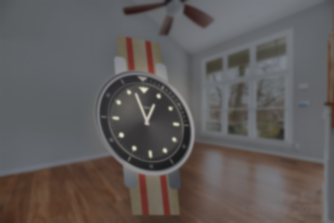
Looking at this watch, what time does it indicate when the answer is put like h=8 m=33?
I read h=12 m=57
